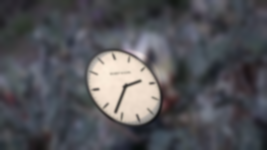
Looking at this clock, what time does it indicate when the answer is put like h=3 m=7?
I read h=2 m=37
